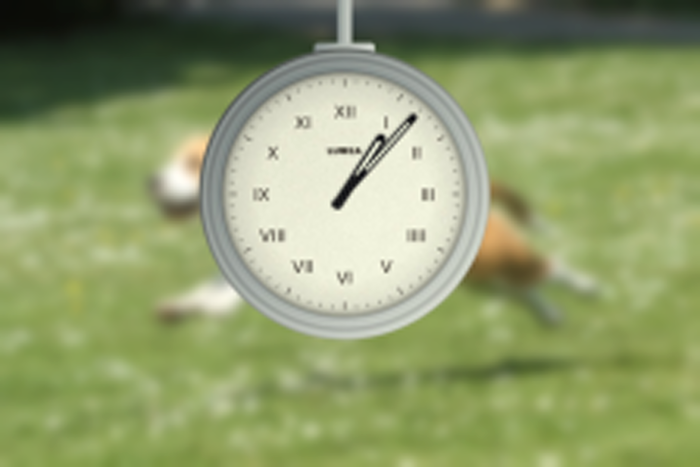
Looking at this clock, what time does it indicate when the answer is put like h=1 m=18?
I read h=1 m=7
